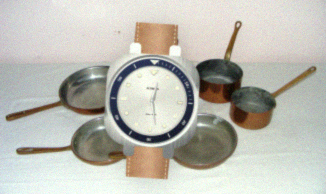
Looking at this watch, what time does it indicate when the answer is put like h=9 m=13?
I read h=12 m=28
